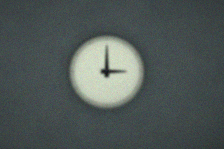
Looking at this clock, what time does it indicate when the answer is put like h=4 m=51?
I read h=3 m=0
